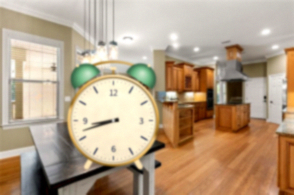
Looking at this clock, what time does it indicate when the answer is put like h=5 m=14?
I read h=8 m=42
